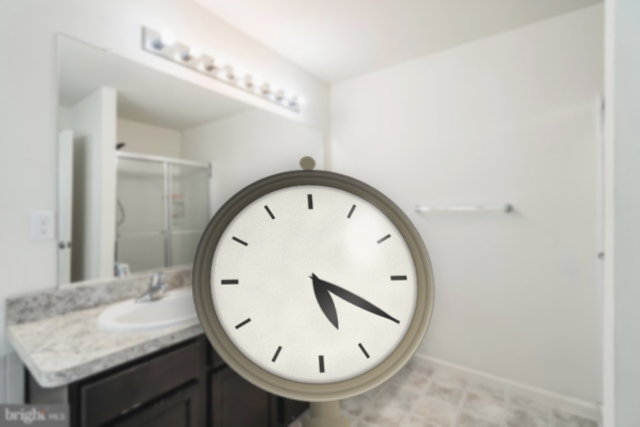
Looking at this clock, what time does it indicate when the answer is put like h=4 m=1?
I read h=5 m=20
